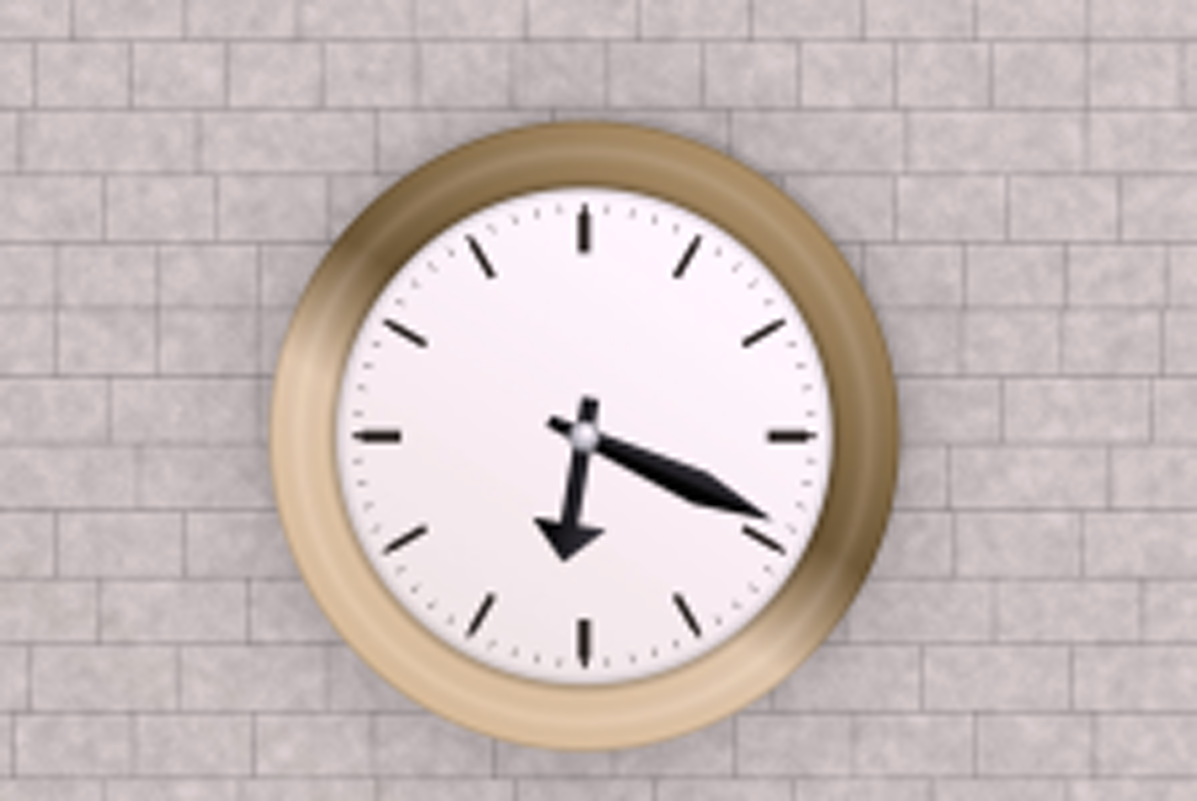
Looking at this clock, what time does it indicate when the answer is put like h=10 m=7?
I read h=6 m=19
